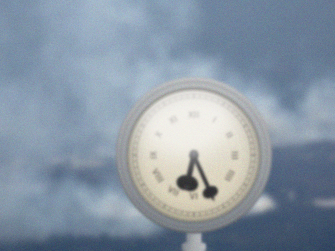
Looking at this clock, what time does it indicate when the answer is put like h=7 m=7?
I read h=6 m=26
